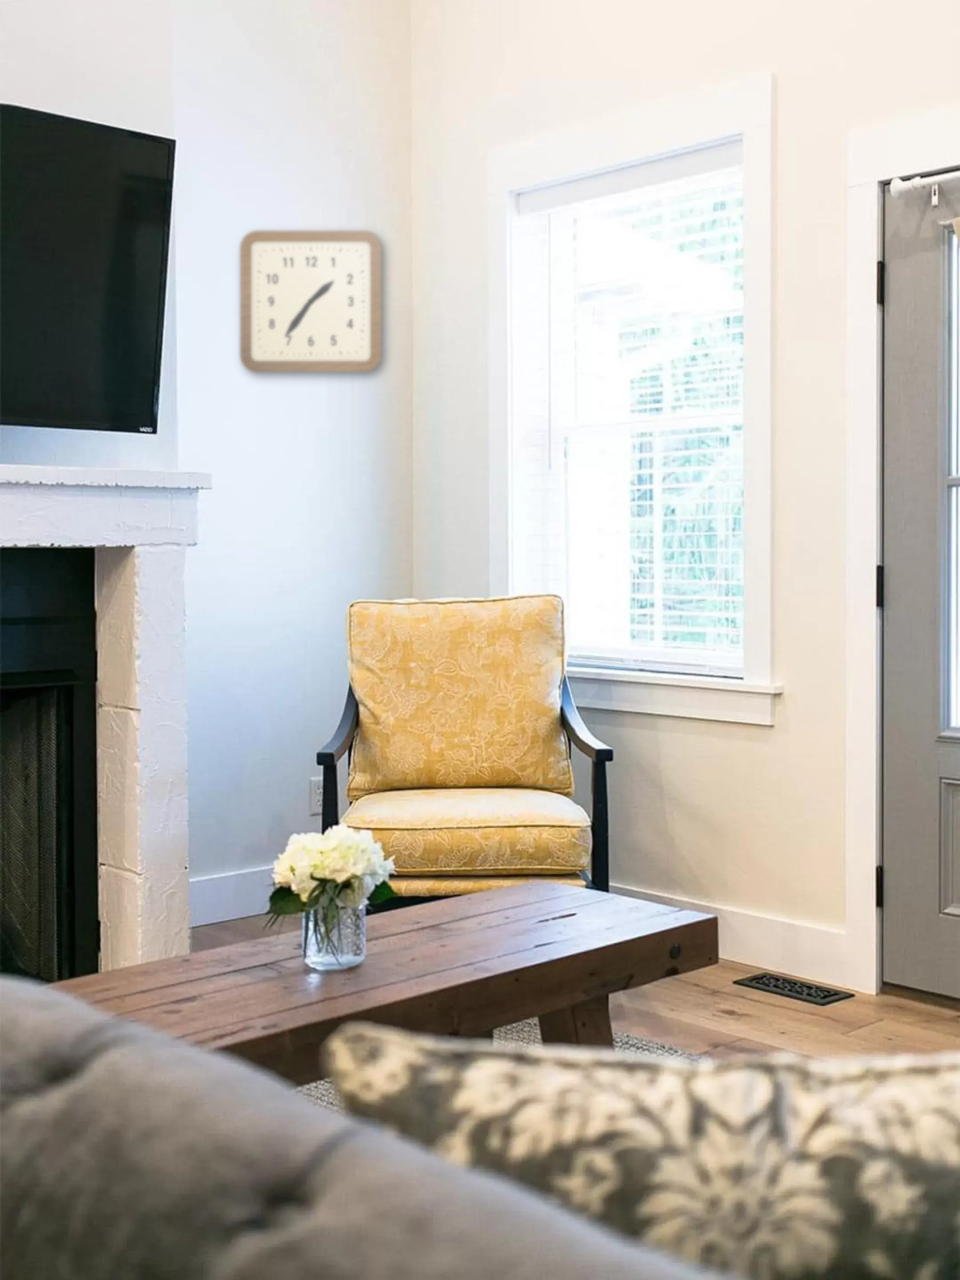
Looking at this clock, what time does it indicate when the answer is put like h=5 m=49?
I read h=1 m=36
